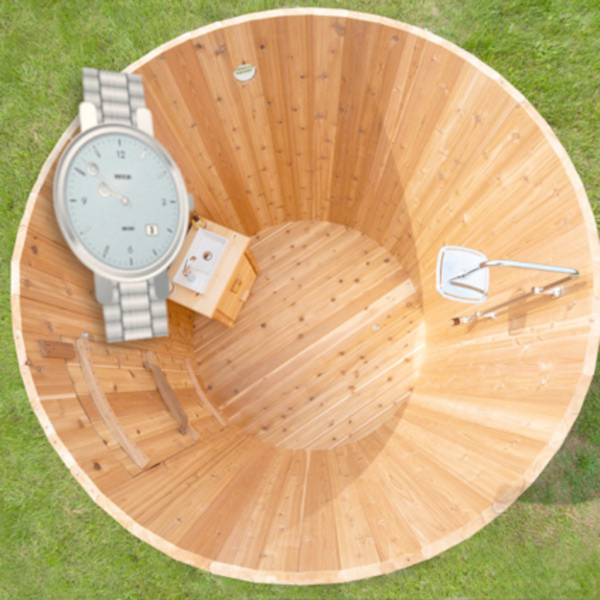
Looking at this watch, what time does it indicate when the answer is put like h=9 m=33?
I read h=9 m=52
